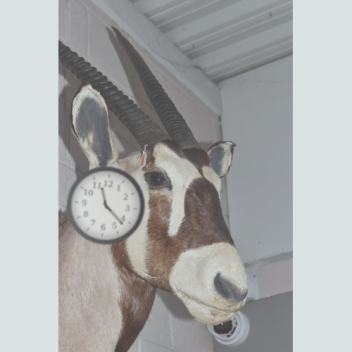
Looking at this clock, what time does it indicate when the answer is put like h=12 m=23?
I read h=11 m=22
